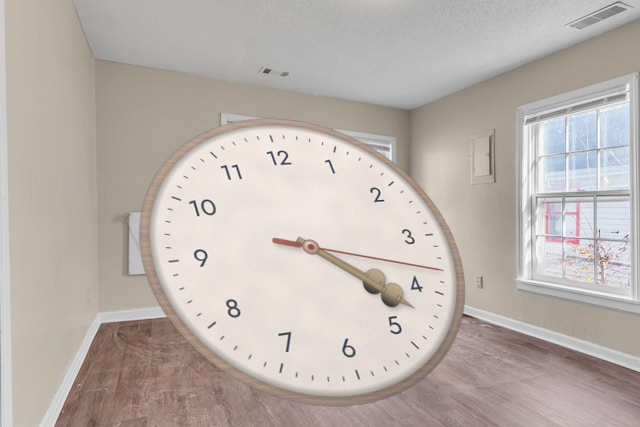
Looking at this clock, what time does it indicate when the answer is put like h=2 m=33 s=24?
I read h=4 m=22 s=18
